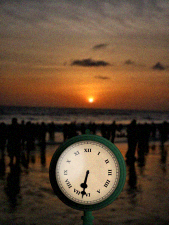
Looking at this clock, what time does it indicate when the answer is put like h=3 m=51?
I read h=6 m=32
